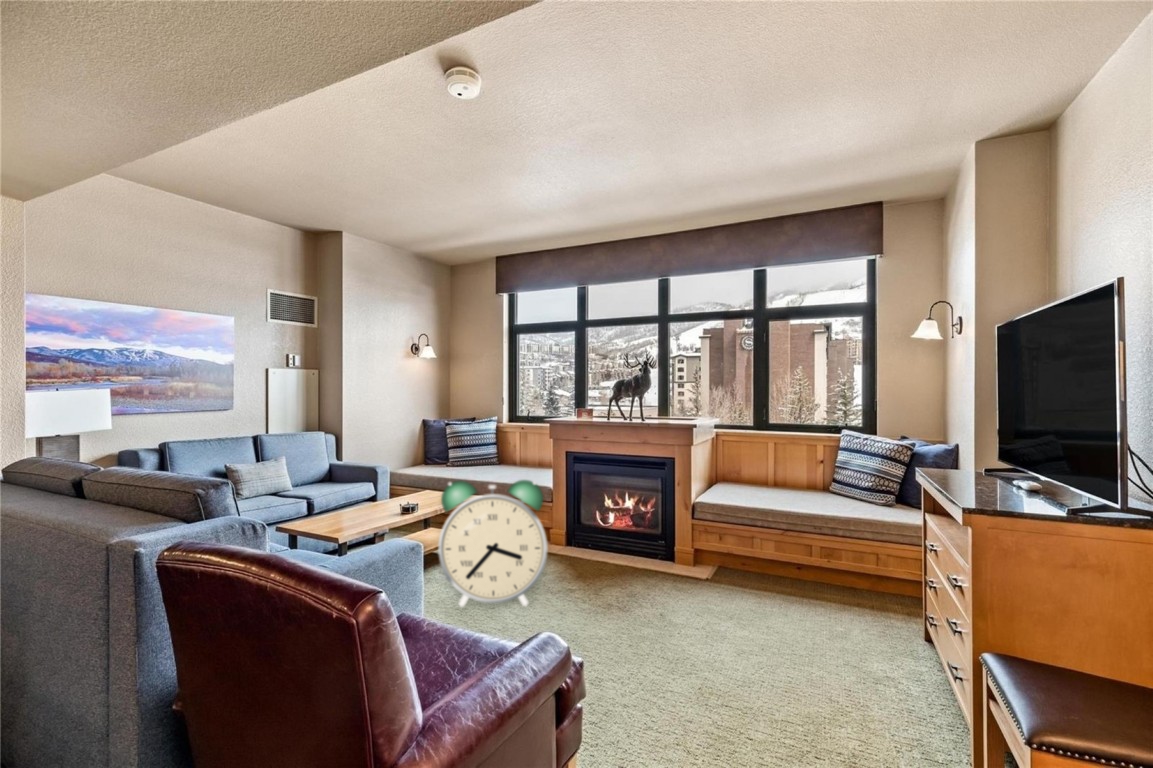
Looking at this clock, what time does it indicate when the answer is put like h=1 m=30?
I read h=3 m=37
